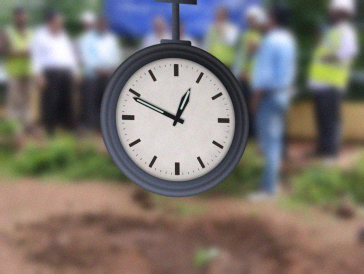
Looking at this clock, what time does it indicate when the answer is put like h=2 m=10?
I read h=12 m=49
